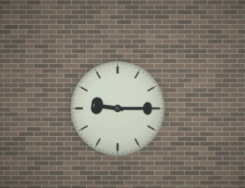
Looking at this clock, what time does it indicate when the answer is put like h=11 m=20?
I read h=9 m=15
